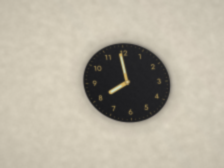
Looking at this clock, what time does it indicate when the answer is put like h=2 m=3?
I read h=7 m=59
